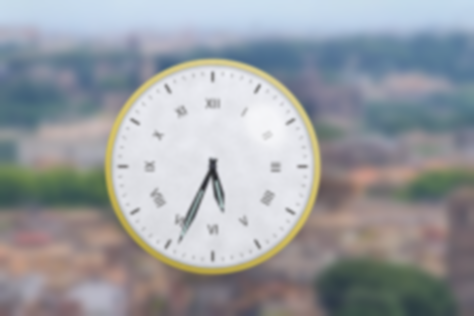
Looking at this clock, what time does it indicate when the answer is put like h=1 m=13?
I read h=5 m=34
